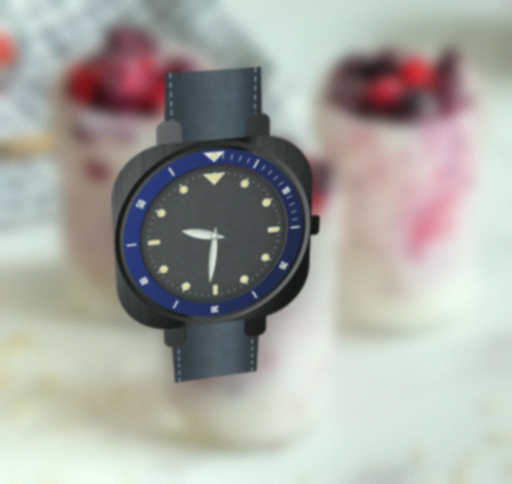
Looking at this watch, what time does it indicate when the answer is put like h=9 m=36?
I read h=9 m=31
